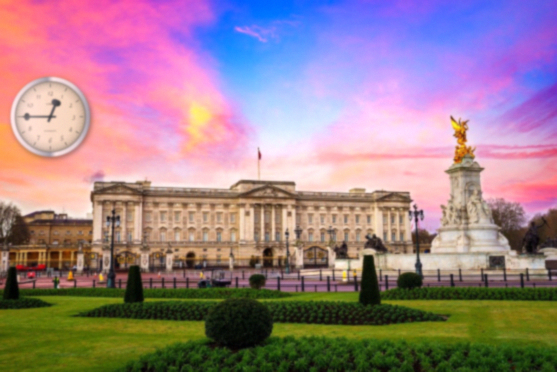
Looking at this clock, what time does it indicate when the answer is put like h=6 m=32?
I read h=12 m=45
